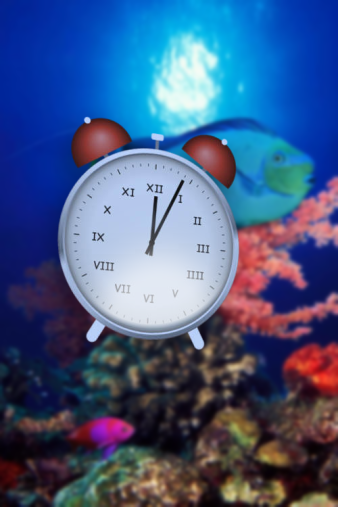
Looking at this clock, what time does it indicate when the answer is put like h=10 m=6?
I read h=12 m=4
